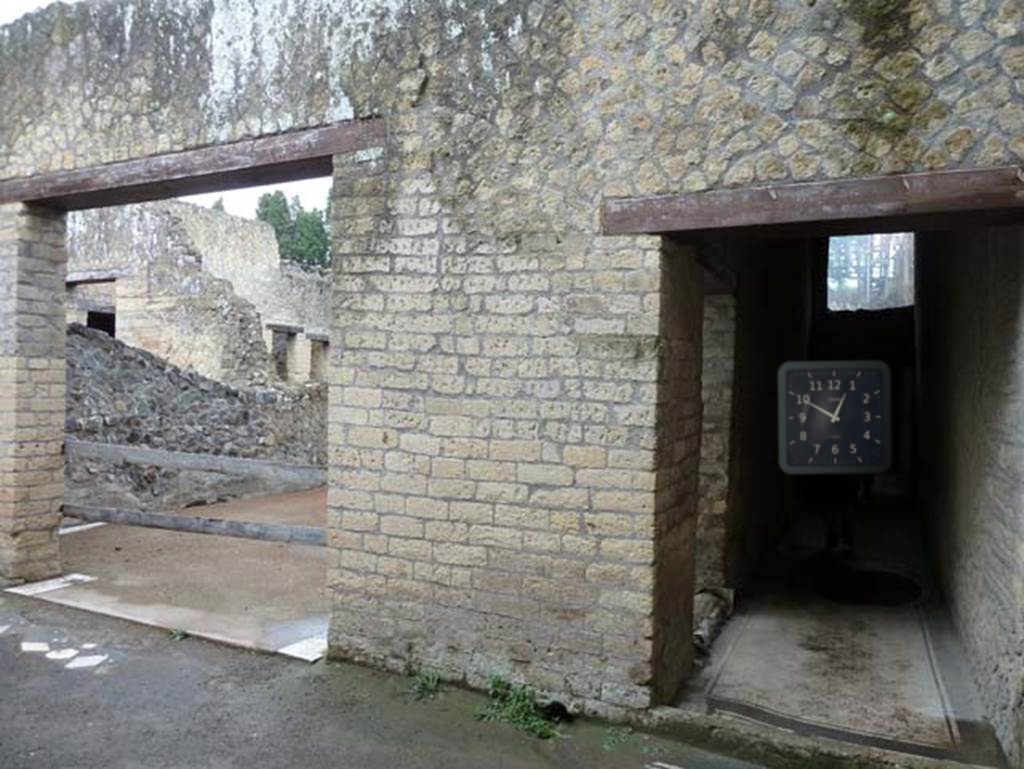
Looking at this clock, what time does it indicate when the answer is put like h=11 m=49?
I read h=12 m=50
